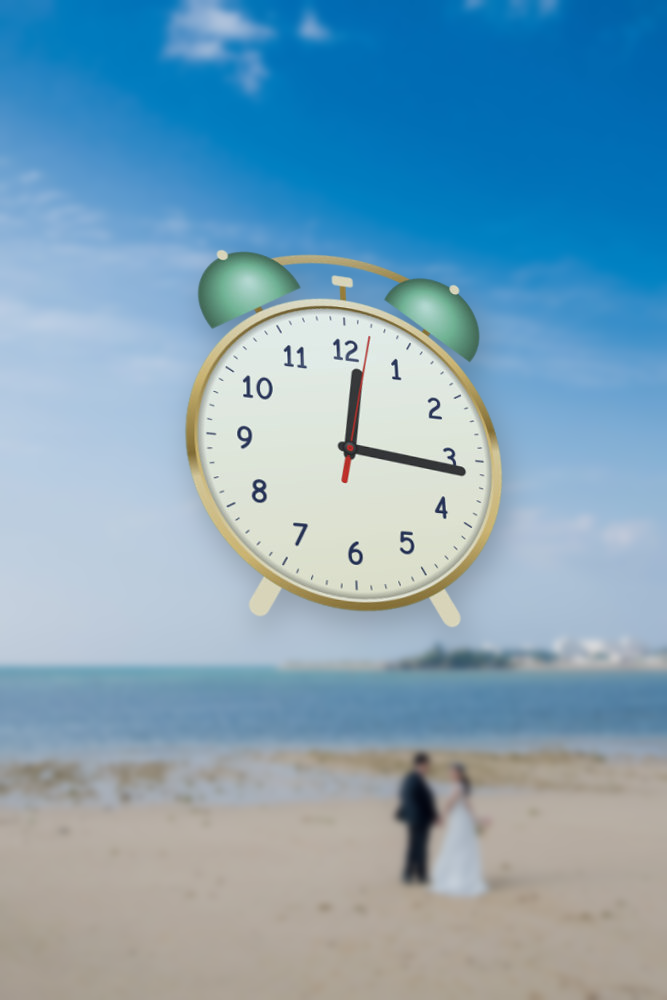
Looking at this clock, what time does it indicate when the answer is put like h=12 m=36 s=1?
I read h=12 m=16 s=2
